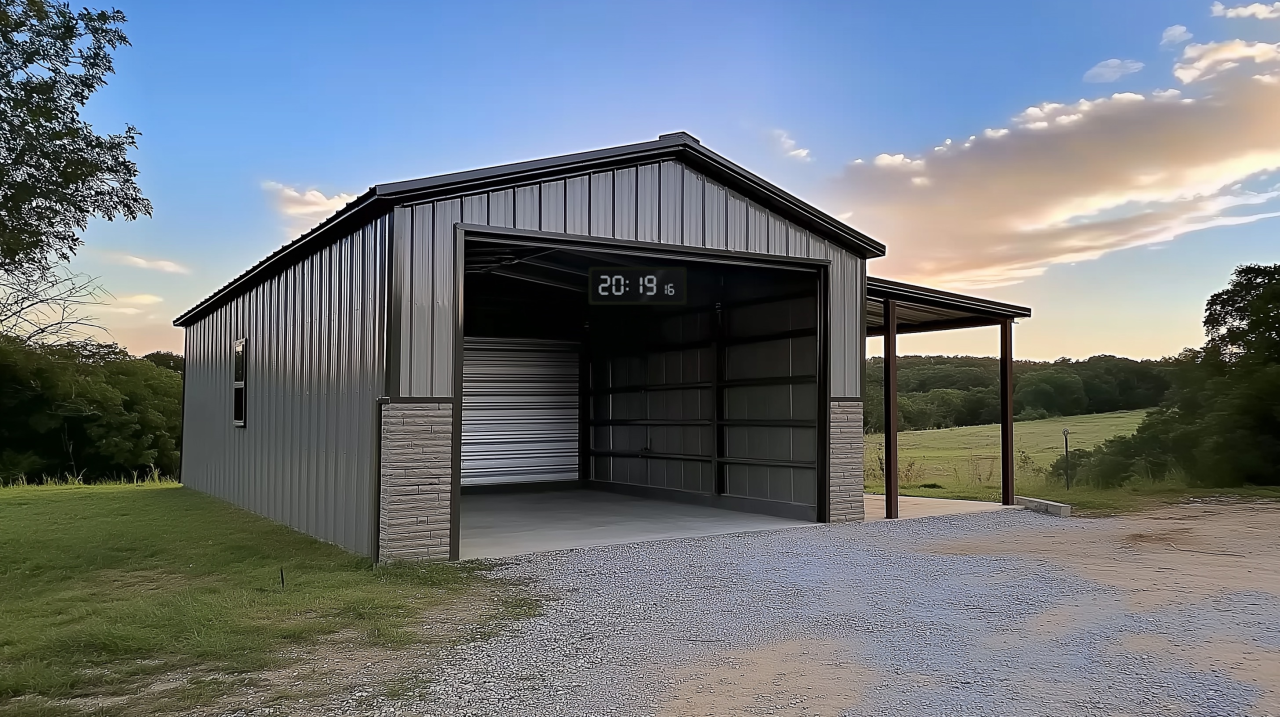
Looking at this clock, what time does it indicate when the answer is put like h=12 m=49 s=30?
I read h=20 m=19 s=16
